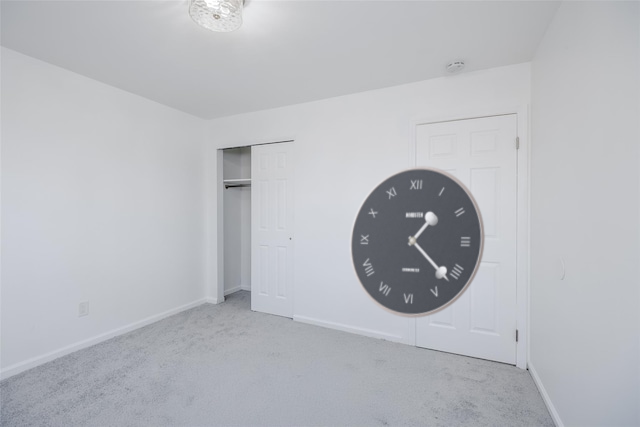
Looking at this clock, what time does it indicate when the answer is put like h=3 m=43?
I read h=1 m=22
